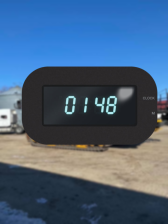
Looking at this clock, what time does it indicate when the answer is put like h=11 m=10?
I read h=1 m=48
